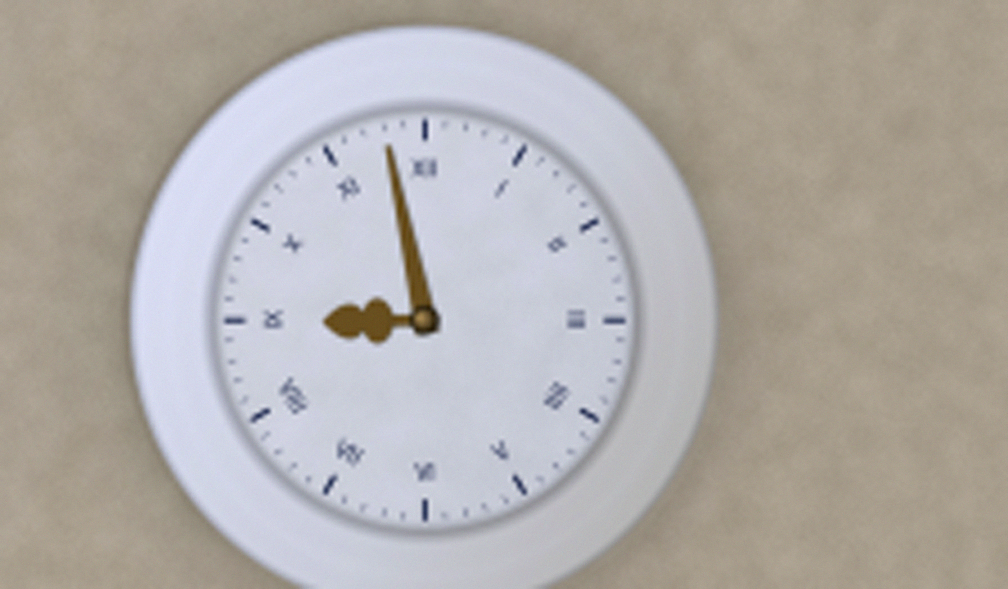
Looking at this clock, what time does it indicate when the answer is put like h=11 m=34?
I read h=8 m=58
